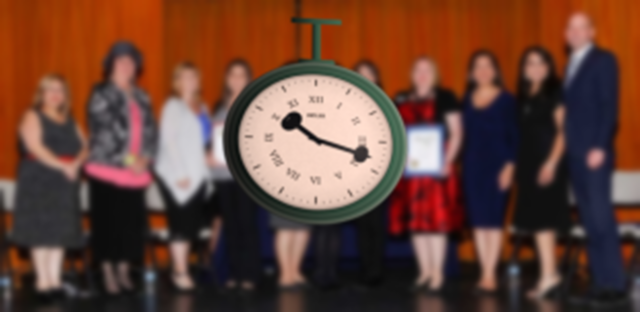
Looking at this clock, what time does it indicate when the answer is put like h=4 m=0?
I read h=10 m=18
